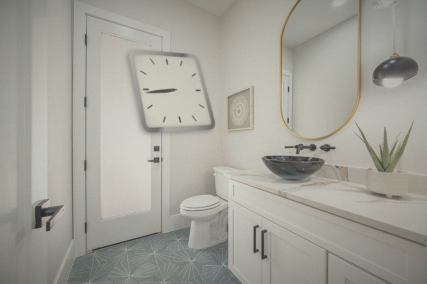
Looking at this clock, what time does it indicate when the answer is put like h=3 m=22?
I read h=8 m=44
